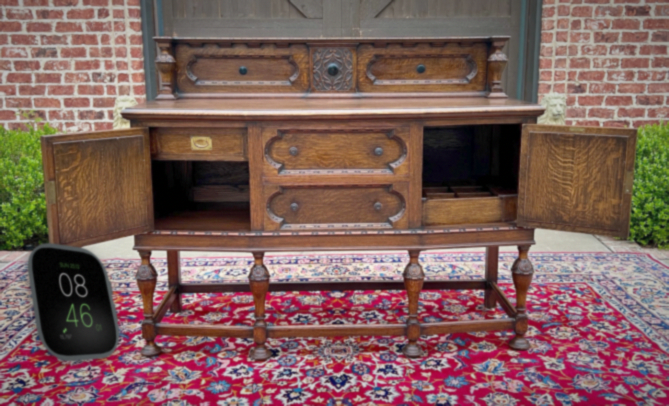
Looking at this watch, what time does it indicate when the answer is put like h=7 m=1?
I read h=8 m=46
